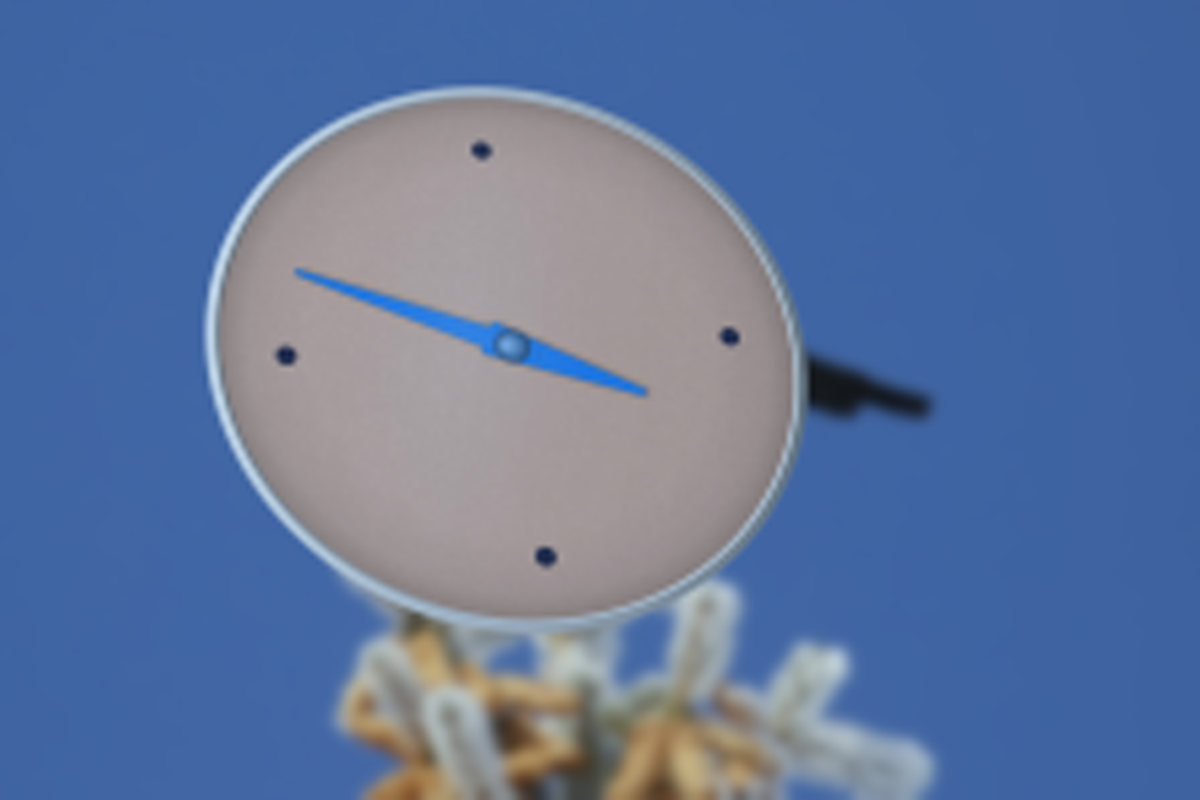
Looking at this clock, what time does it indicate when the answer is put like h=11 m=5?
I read h=3 m=49
